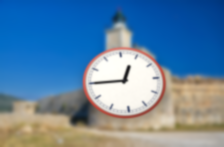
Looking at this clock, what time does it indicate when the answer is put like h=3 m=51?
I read h=12 m=45
